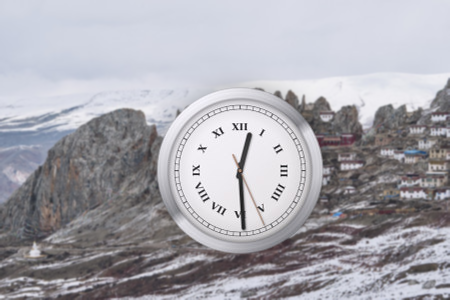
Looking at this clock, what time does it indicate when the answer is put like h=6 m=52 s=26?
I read h=12 m=29 s=26
